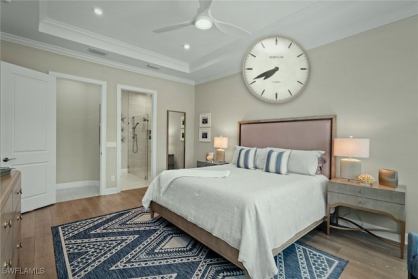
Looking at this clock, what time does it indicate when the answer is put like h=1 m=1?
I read h=7 m=41
